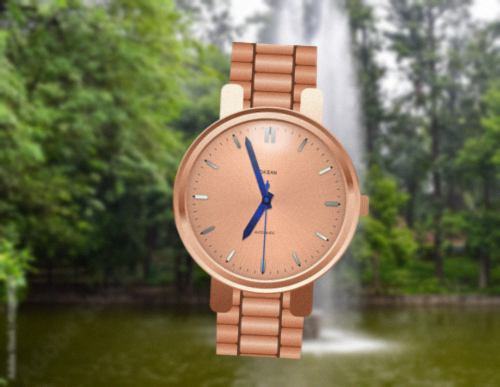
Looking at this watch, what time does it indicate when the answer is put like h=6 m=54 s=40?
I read h=6 m=56 s=30
